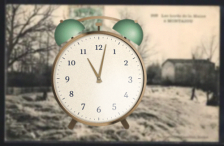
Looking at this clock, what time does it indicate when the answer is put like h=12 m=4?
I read h=11 m=2
